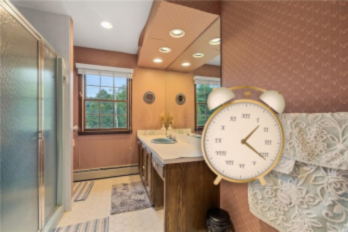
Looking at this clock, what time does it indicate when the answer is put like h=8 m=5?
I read h=1 m=21
